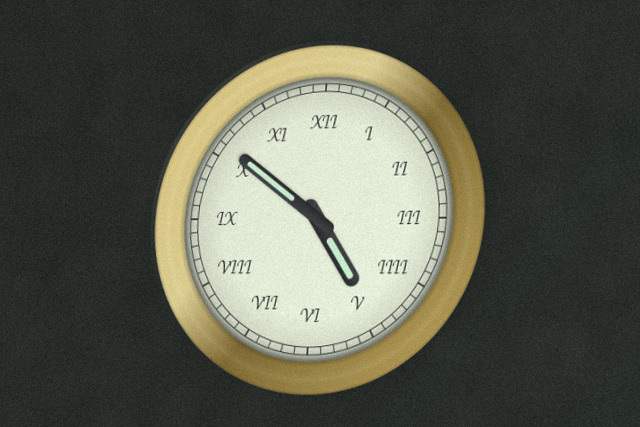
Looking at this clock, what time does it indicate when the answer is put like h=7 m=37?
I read h=4 m=51
